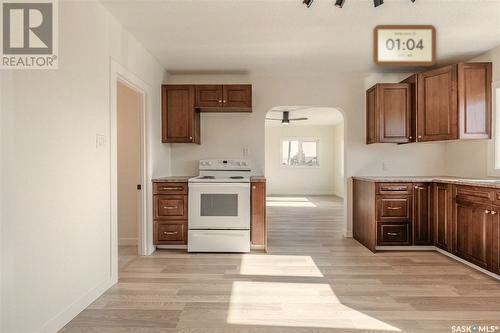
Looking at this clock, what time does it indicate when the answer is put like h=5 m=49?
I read h=1 m=4
